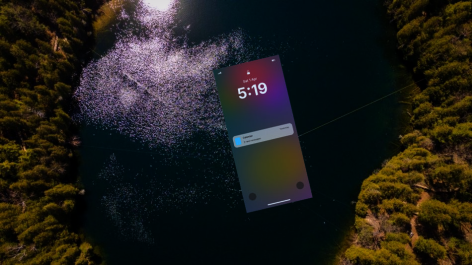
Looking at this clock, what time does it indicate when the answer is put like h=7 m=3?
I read h=5 m=19
